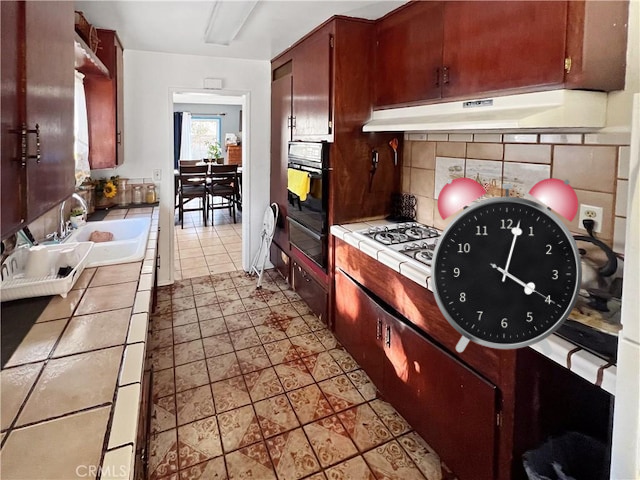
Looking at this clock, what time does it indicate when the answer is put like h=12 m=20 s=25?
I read h=4 m=2 s=20
